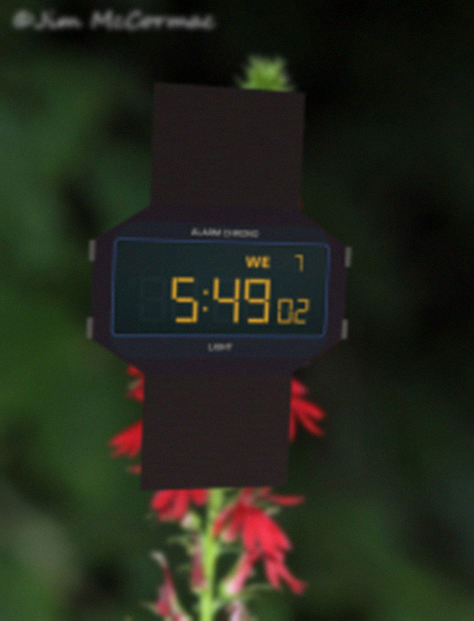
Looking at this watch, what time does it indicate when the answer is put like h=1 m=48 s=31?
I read h=5 m=49 s=2
